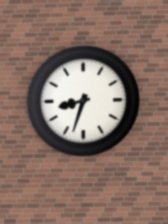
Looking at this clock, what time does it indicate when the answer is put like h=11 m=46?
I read h=8 m=33
